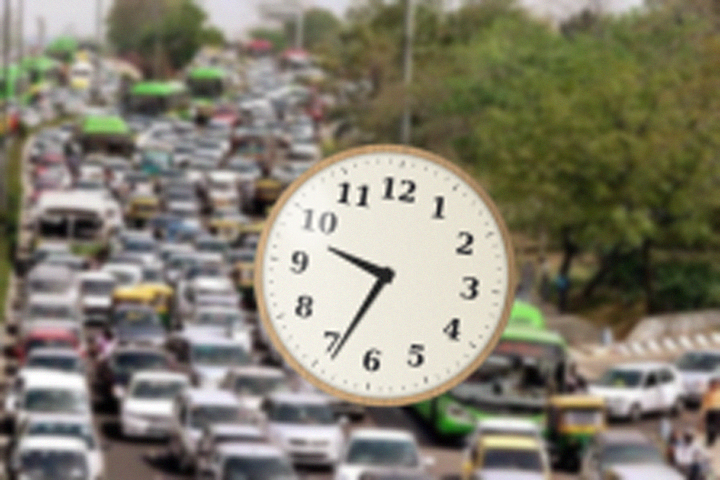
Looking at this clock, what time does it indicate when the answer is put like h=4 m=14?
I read h=9 m=34
